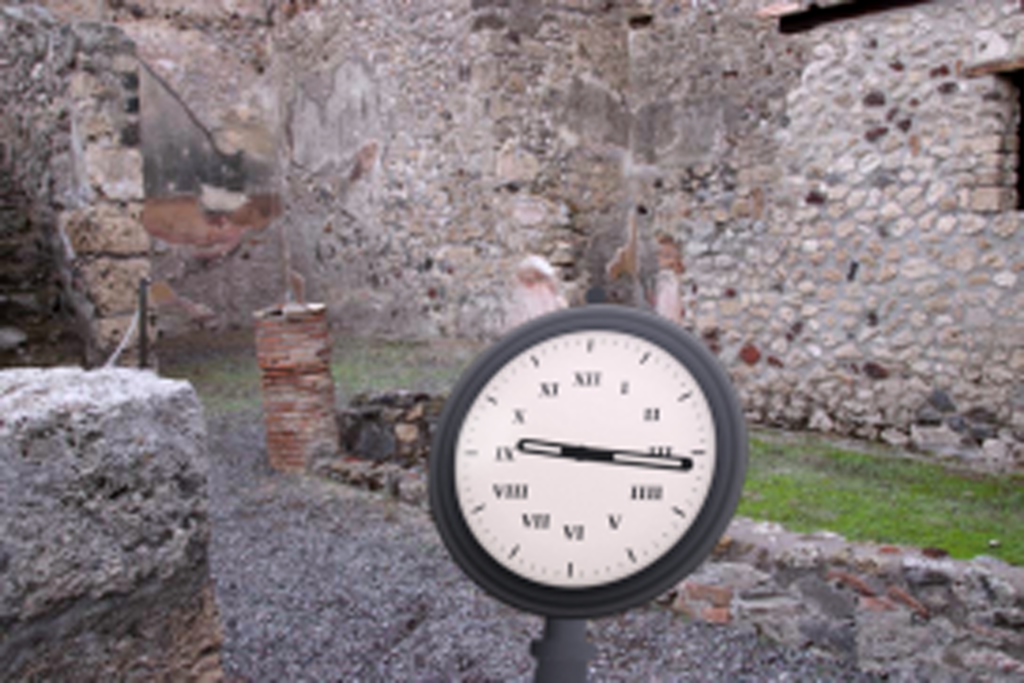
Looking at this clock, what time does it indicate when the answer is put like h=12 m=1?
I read h=9 m=16
